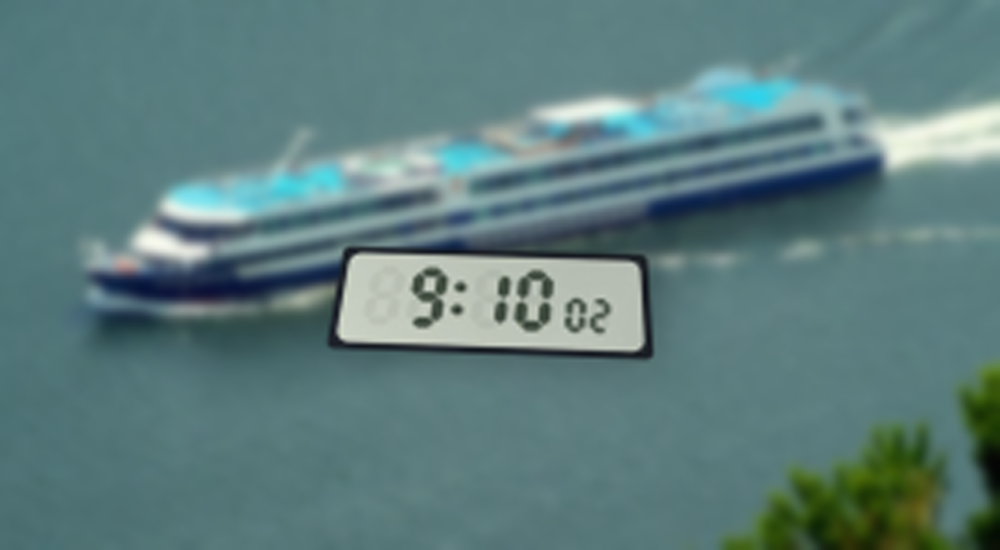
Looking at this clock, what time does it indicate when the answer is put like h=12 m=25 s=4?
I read h=9 m=10 s=2
